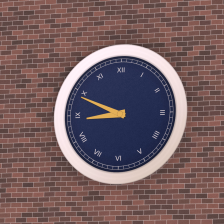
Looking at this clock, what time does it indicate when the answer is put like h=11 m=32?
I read h=8 m=49
